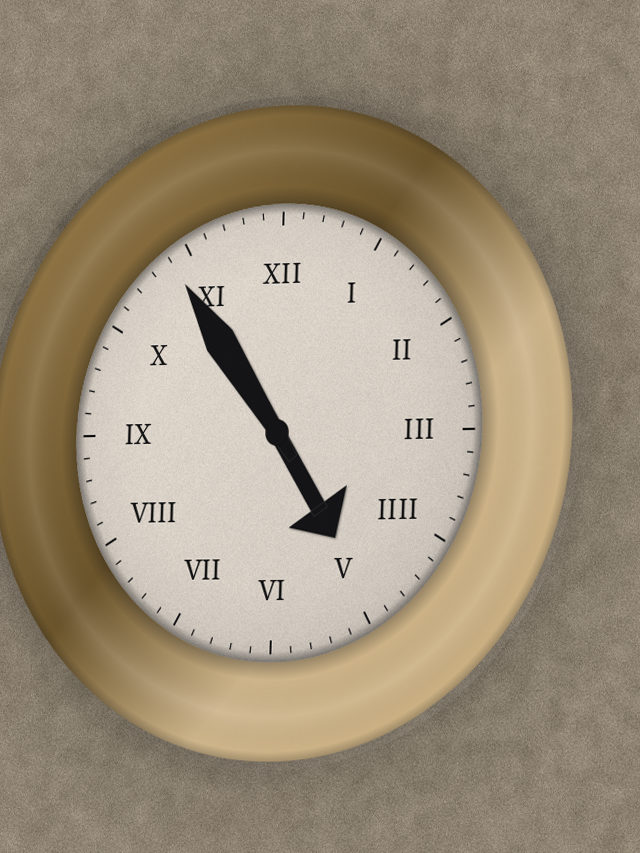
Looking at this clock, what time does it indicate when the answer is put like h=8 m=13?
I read h=4 m=54
